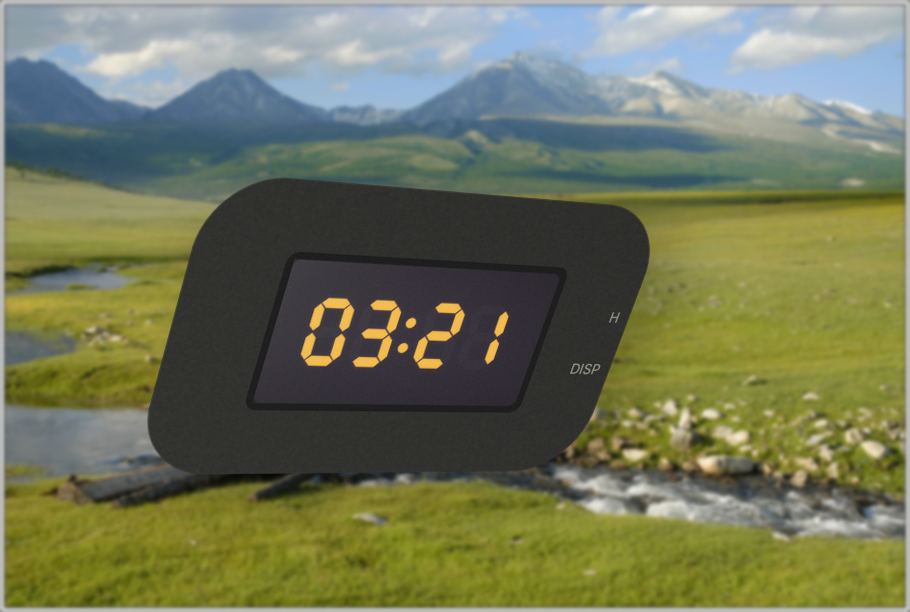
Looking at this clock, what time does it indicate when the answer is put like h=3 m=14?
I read h=3 m=21
